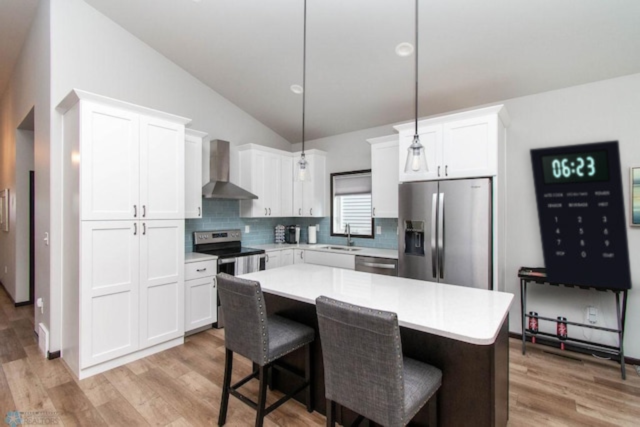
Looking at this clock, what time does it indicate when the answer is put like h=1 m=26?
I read h=6 m=23
